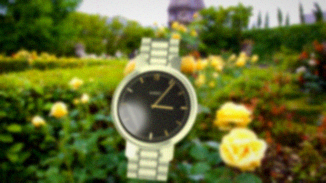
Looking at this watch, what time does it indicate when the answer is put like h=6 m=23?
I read h=3 m=6
